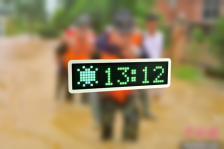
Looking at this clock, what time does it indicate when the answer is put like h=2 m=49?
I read h=13 m=12
